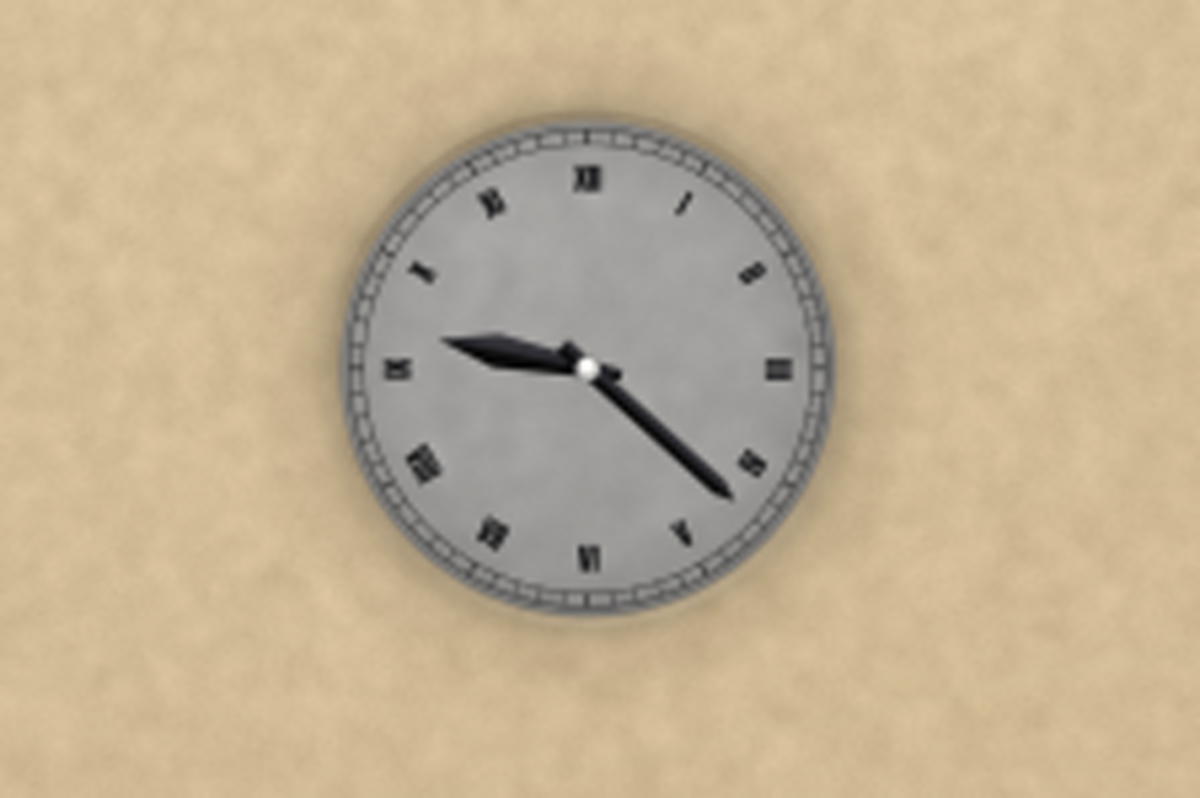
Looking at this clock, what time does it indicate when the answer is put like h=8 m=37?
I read h=9 m=22
